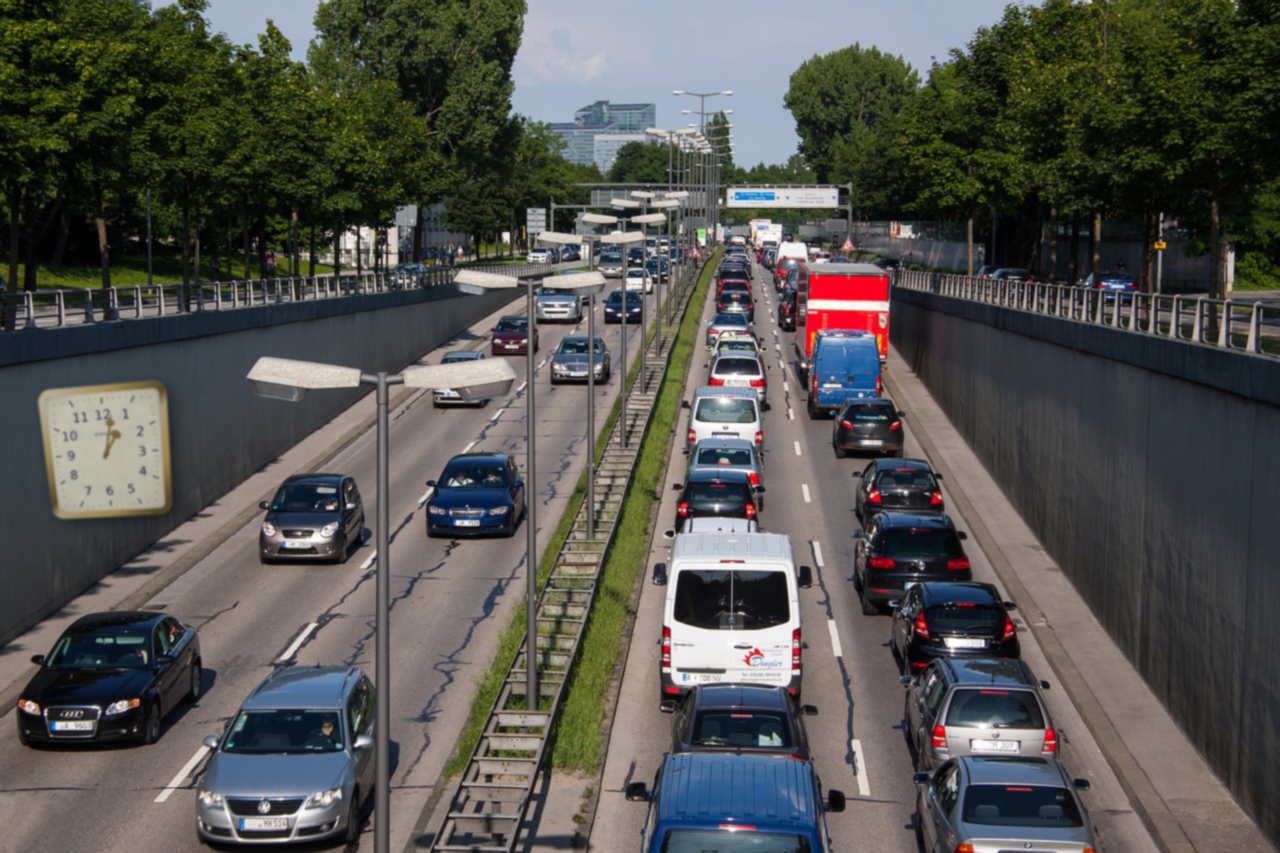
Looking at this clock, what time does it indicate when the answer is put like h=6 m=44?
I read h=1 m=2
